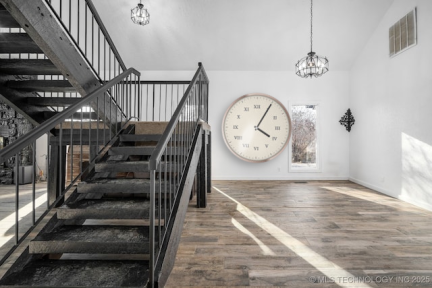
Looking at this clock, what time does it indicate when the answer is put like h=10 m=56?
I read h=4 m=5
